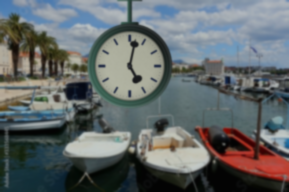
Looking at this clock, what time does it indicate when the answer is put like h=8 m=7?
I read h=5 m=2
